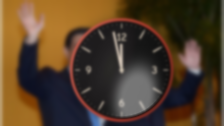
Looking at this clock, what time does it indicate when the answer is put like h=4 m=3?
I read h=11 m=58
